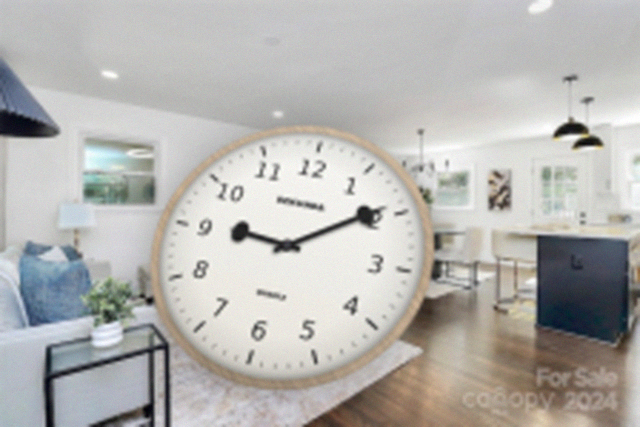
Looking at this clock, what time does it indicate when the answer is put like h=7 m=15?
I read h=9 m=9
